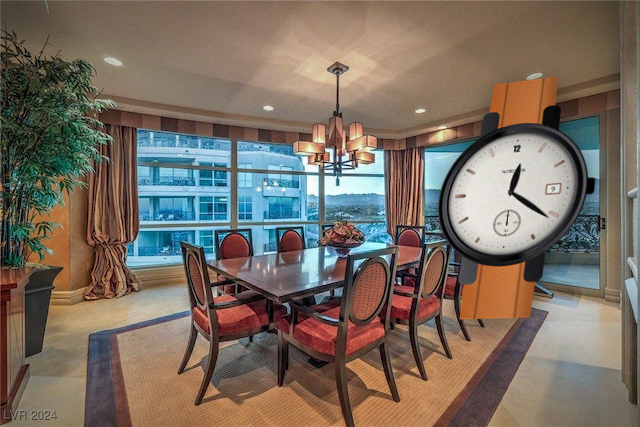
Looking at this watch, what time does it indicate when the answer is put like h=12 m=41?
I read h=12 m=21
